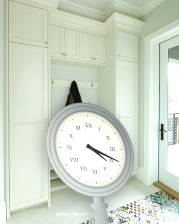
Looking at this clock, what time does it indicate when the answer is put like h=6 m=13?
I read h=4 m=19
